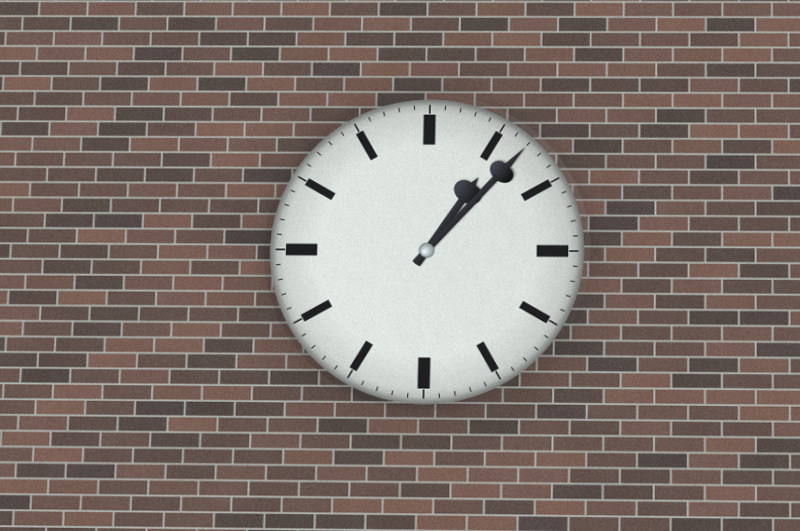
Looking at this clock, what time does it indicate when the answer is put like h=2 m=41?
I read h=1 m=7
